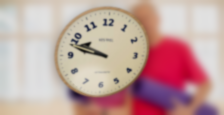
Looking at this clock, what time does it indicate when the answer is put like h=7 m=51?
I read h=9 m=48
